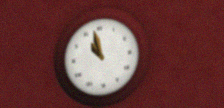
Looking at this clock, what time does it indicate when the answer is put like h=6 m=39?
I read h=10 m=58
